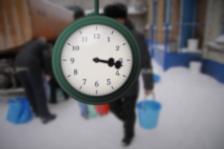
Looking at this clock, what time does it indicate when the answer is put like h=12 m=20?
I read h=3 m=17
